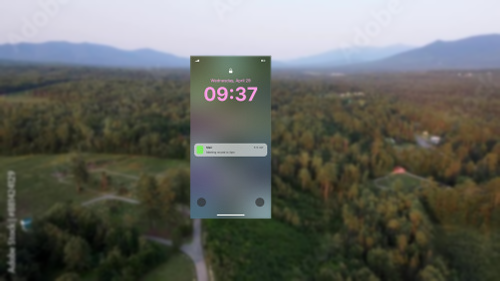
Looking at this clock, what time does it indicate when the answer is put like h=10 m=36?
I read h=9 m=37
